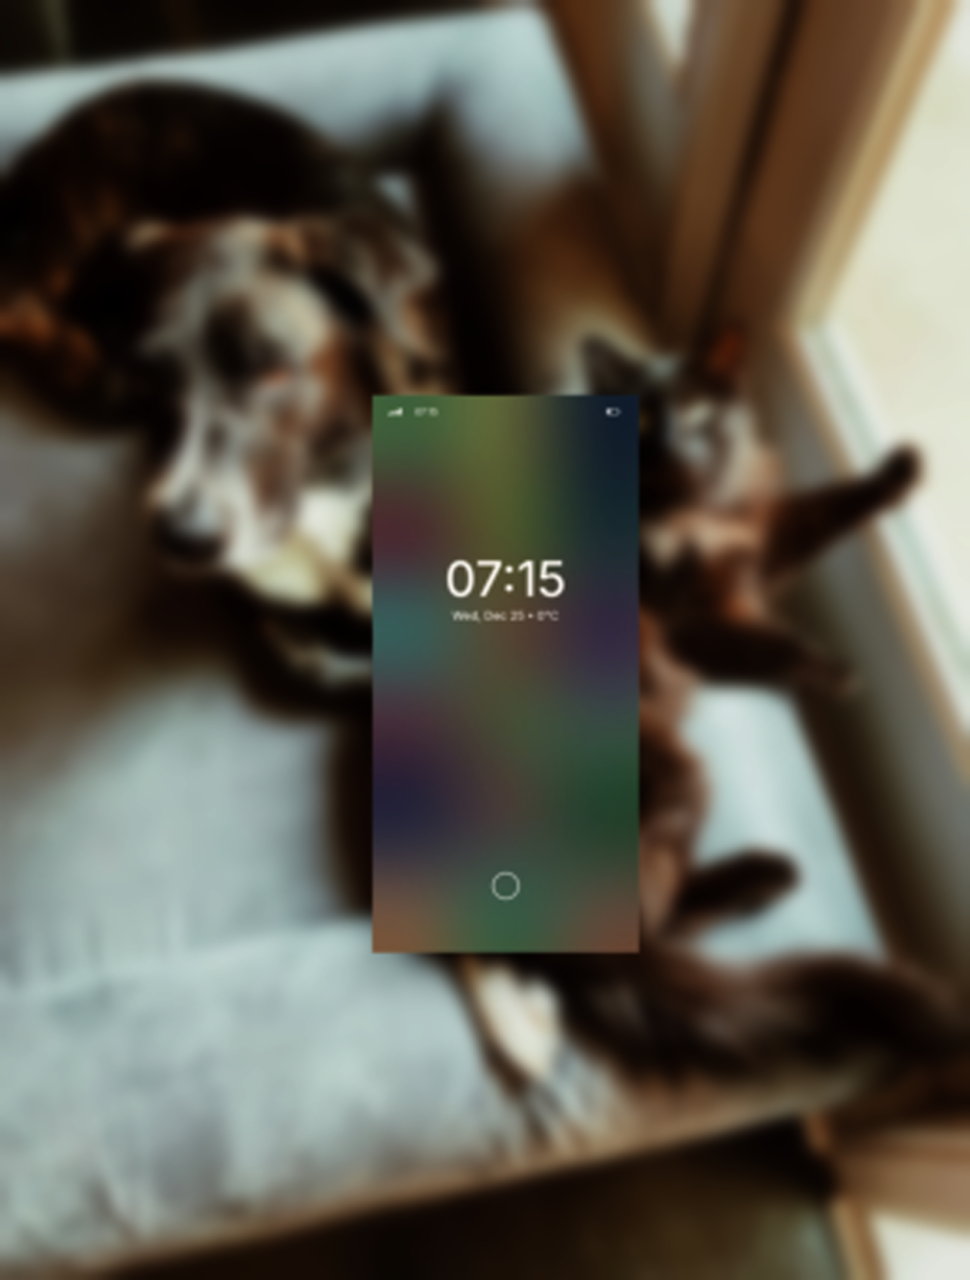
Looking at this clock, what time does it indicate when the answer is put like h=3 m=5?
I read h=7 m=15
